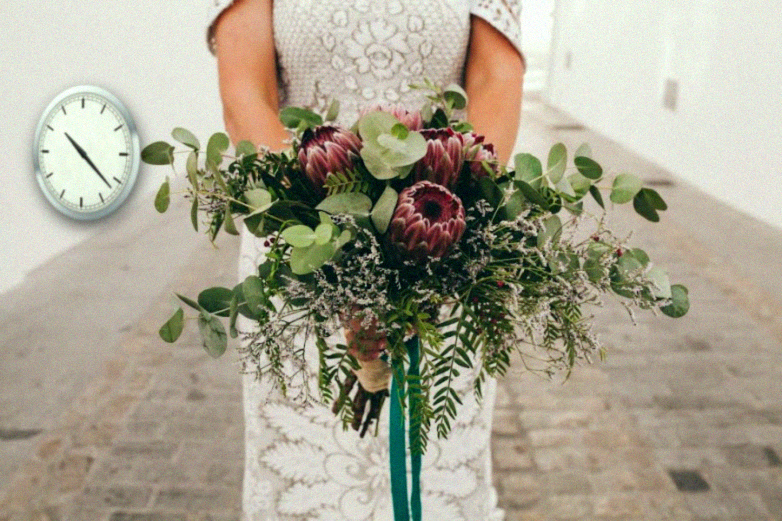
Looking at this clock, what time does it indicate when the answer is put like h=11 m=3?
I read h=10 m=22
